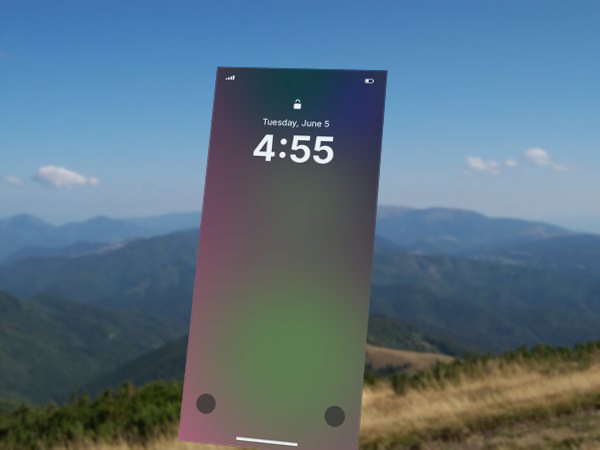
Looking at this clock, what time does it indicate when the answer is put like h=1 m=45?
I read h=4 m=55
